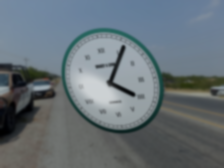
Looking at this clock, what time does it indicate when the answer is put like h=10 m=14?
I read h=4 m=6
